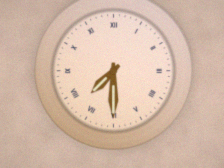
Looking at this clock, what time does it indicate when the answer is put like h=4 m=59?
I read h=7 m=30
